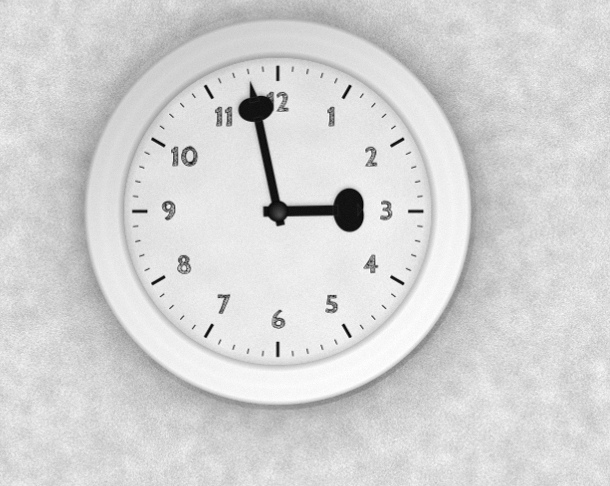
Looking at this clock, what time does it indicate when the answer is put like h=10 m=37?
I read h=2 m=58
